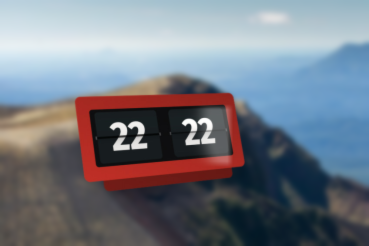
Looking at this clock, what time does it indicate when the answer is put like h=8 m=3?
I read h=22 m=22
